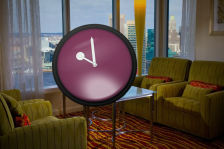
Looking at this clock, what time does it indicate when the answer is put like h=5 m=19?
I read h=9 m=59
